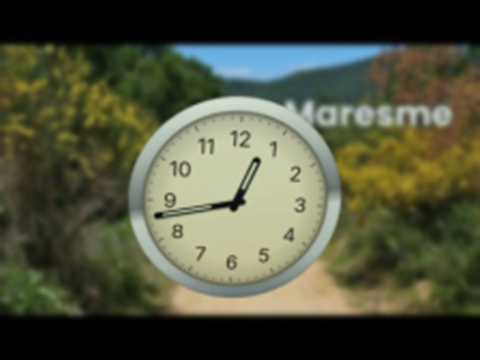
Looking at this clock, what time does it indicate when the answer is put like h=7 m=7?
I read h=12 m=43
